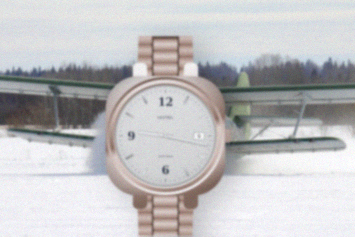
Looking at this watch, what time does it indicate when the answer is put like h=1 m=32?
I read h=9 m=17
